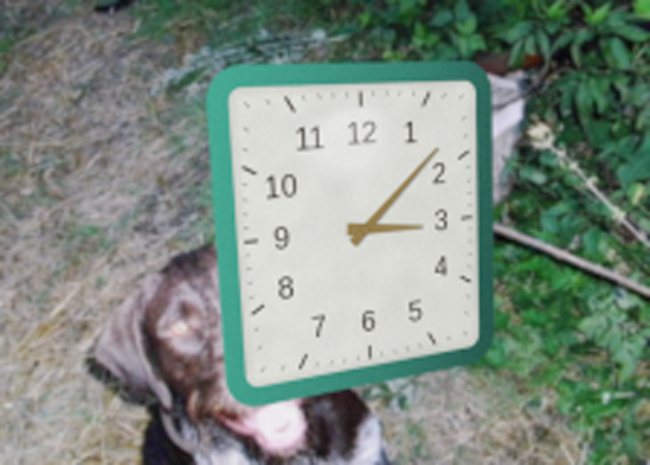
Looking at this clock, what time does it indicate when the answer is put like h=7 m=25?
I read h=3 m=8
